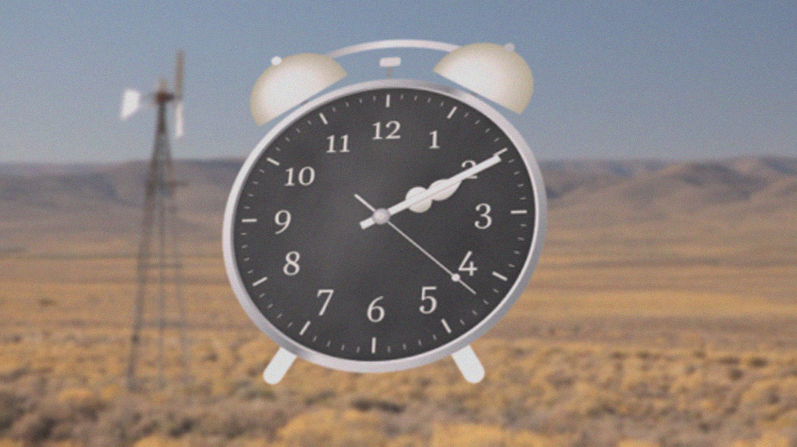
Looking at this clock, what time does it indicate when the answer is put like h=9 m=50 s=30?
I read h=2 m=10 s=22
